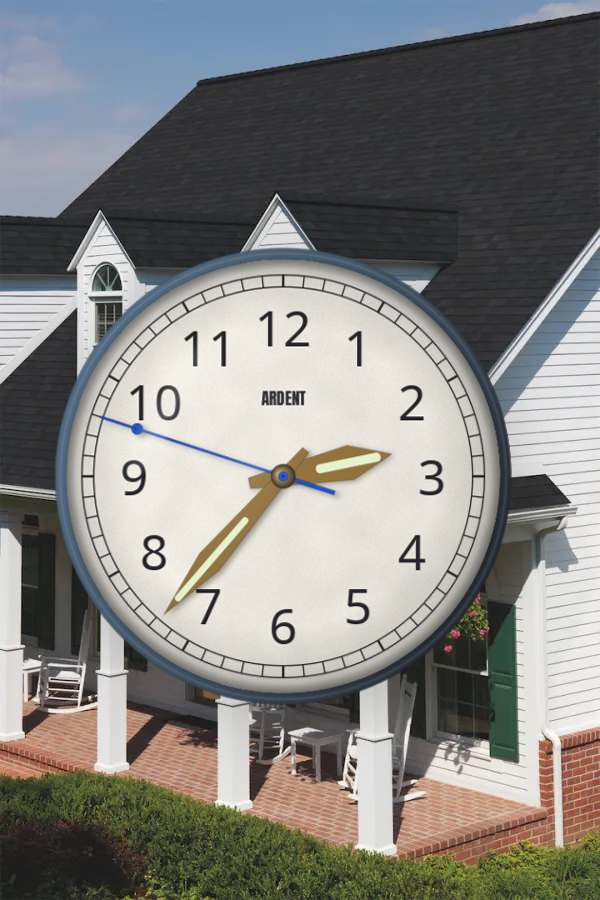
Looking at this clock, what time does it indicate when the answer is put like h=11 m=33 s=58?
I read h=2 m=36 s=48
